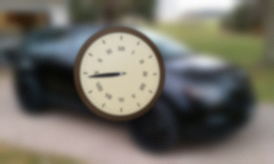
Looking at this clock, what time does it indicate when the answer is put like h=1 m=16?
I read h=8 m=44
